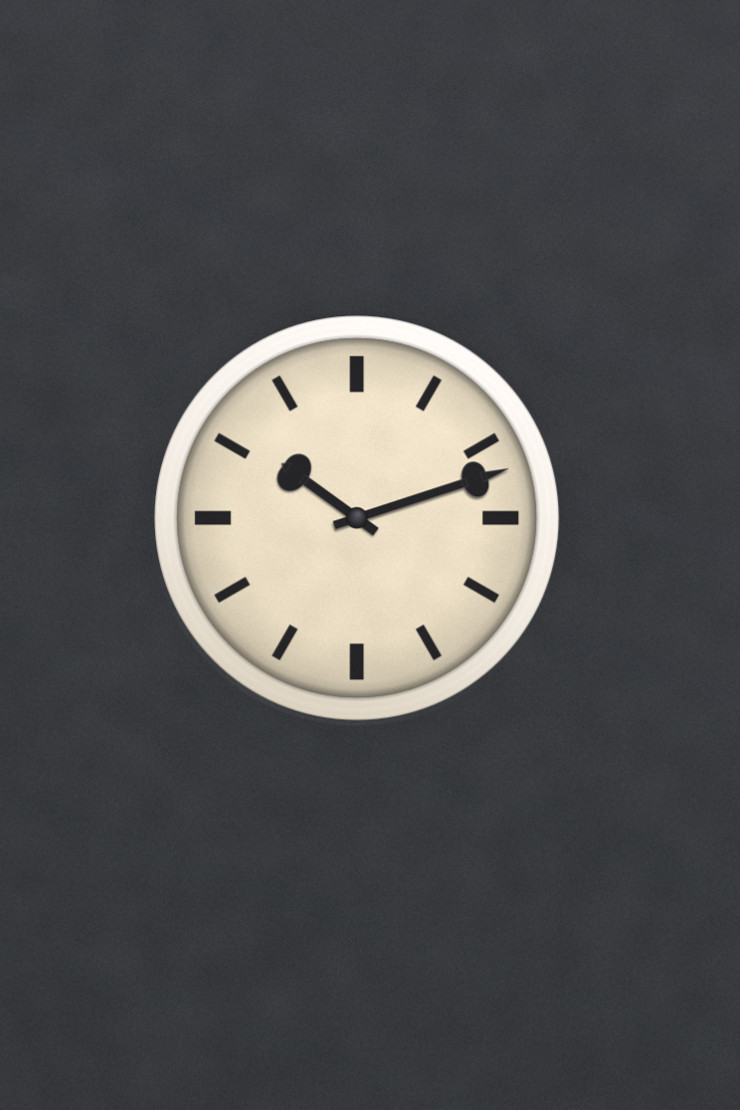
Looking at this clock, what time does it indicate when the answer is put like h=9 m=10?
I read h=10 m=12
